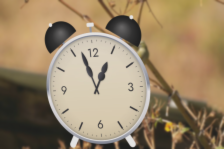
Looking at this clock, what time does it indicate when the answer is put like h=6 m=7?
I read h=12 m=57
